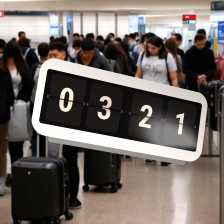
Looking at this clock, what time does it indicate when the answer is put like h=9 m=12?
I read h=3 m=21
